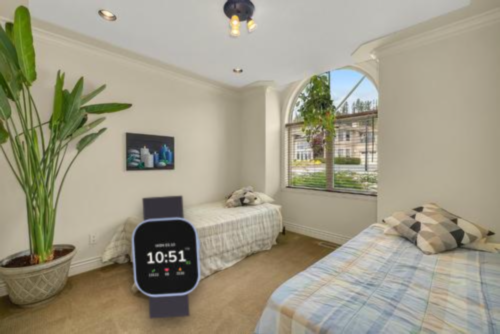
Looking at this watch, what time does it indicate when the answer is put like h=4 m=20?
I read h=10 m=51
